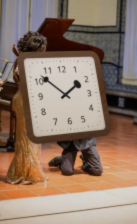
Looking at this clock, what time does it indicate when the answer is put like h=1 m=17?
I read h=1 m=52
